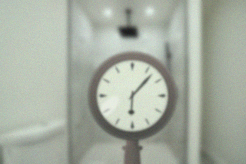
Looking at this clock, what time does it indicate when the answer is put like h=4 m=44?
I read h=6 m=7
